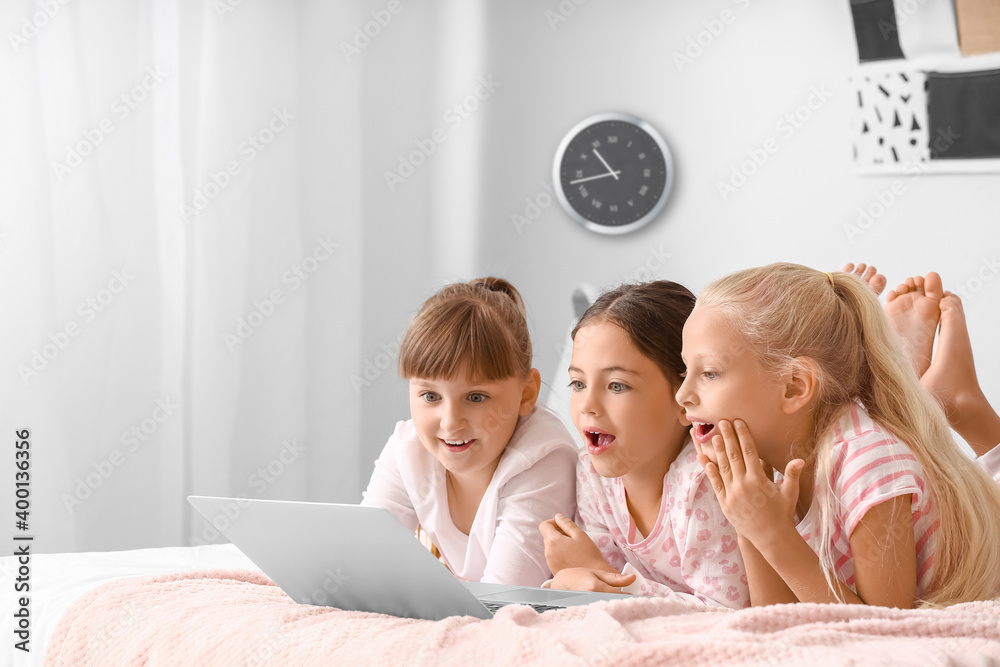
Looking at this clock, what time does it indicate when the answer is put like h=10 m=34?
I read h=10 m=43
